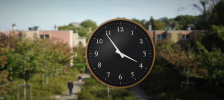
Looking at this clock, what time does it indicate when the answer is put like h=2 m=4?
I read h=3 m=54
